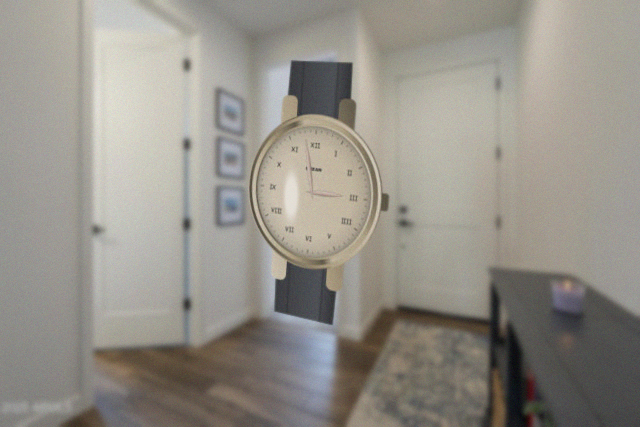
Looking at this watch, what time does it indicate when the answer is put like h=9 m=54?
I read h=2 m=58
